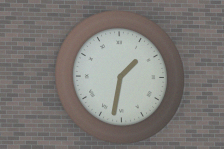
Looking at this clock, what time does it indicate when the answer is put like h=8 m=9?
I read h=1 m=32
